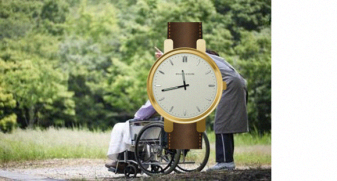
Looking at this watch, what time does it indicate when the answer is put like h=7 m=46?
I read h=11 m=43
